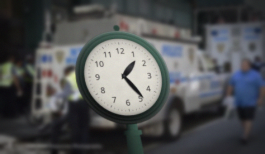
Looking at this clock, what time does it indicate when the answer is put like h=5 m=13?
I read h=1 m=24
